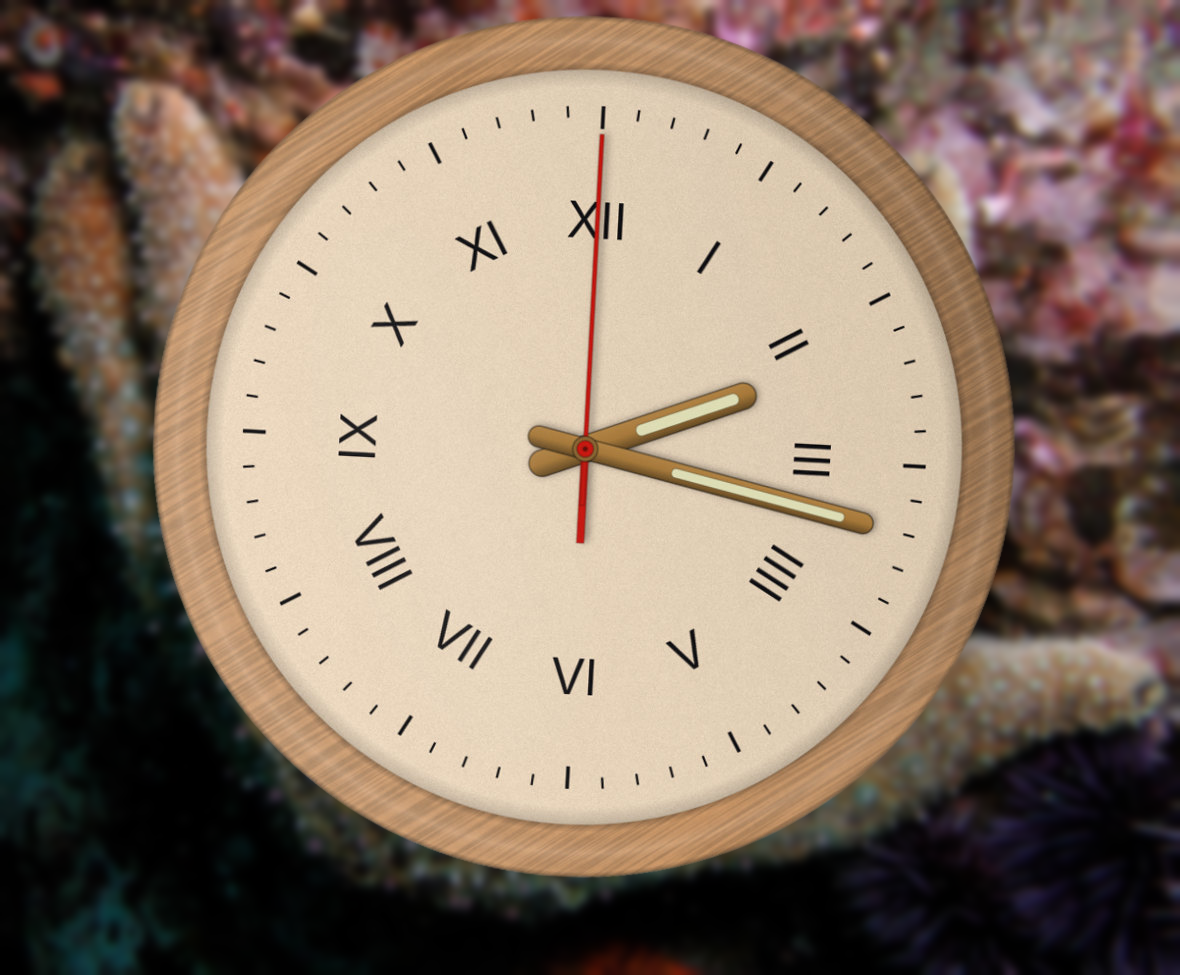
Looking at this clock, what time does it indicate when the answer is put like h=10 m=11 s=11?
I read h=2 m=17 s=0
